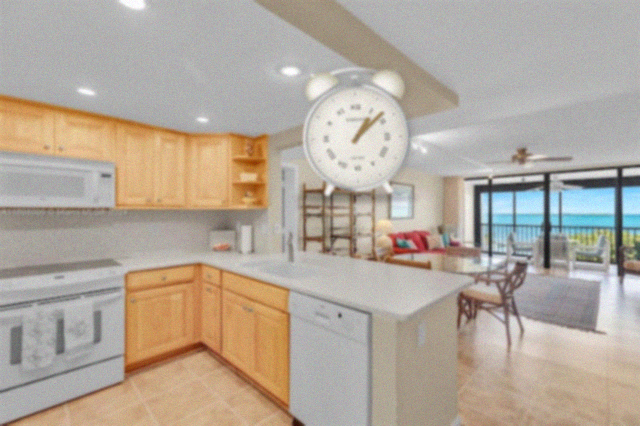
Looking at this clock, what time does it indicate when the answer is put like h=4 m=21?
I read h=1 m=8
